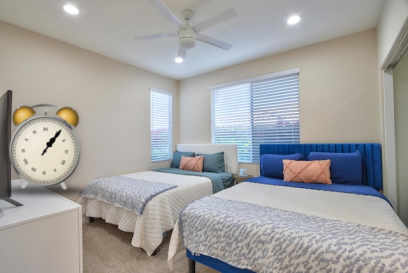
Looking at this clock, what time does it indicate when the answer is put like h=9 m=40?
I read h=1 m=6
